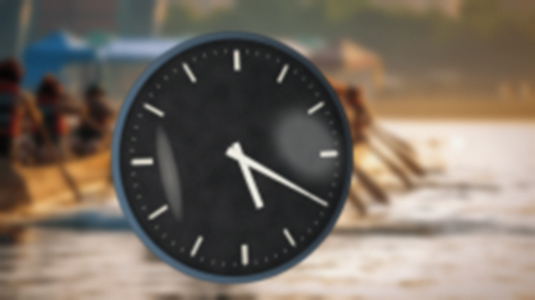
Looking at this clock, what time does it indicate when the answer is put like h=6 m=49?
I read h=5 m=20
